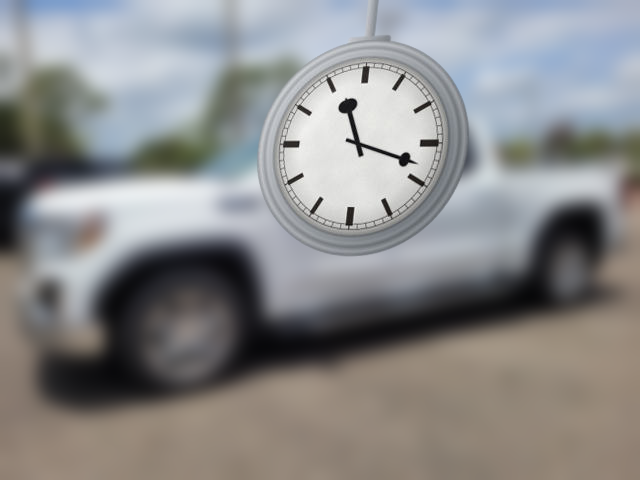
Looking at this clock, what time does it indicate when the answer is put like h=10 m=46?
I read h=11 m=18
